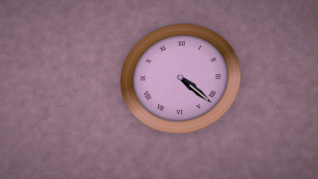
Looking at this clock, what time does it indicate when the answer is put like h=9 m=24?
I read h=4 m=22
